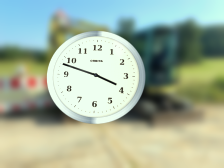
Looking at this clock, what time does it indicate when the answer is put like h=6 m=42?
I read h=3 m=48
